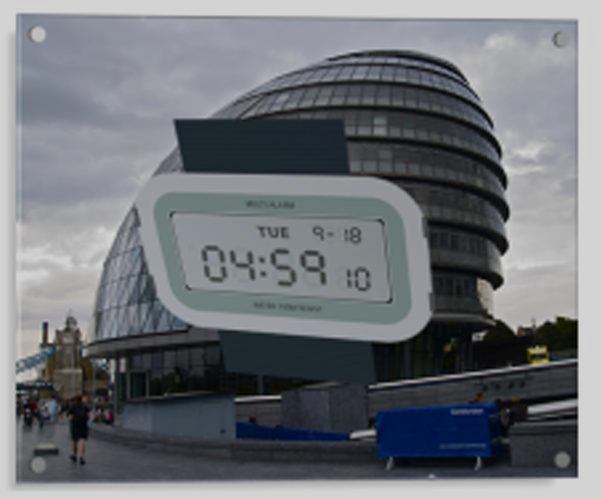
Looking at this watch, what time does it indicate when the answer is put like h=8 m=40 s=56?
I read h=4 m=59 s=10
